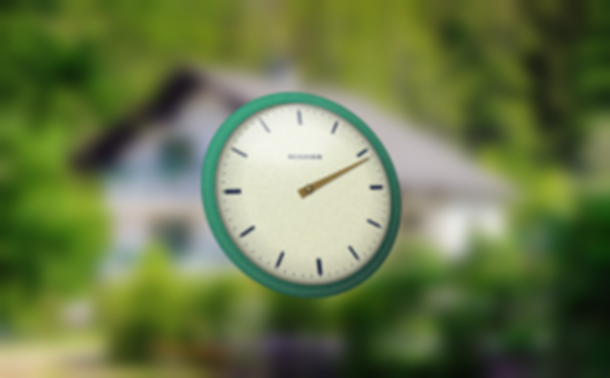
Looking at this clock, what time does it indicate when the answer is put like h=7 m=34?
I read h=2 m=11
